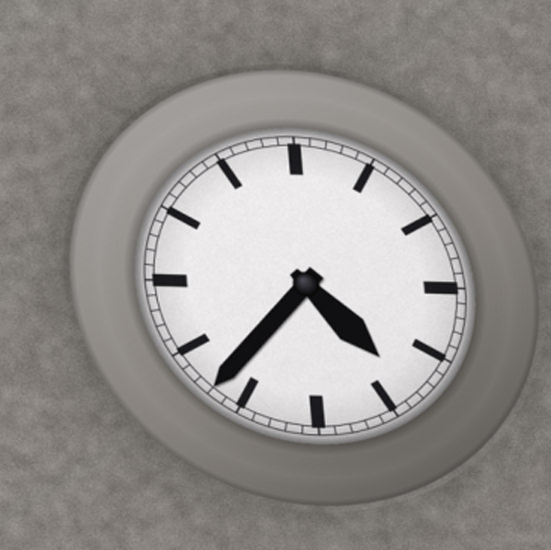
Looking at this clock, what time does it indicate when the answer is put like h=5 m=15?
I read h=4 m=37
